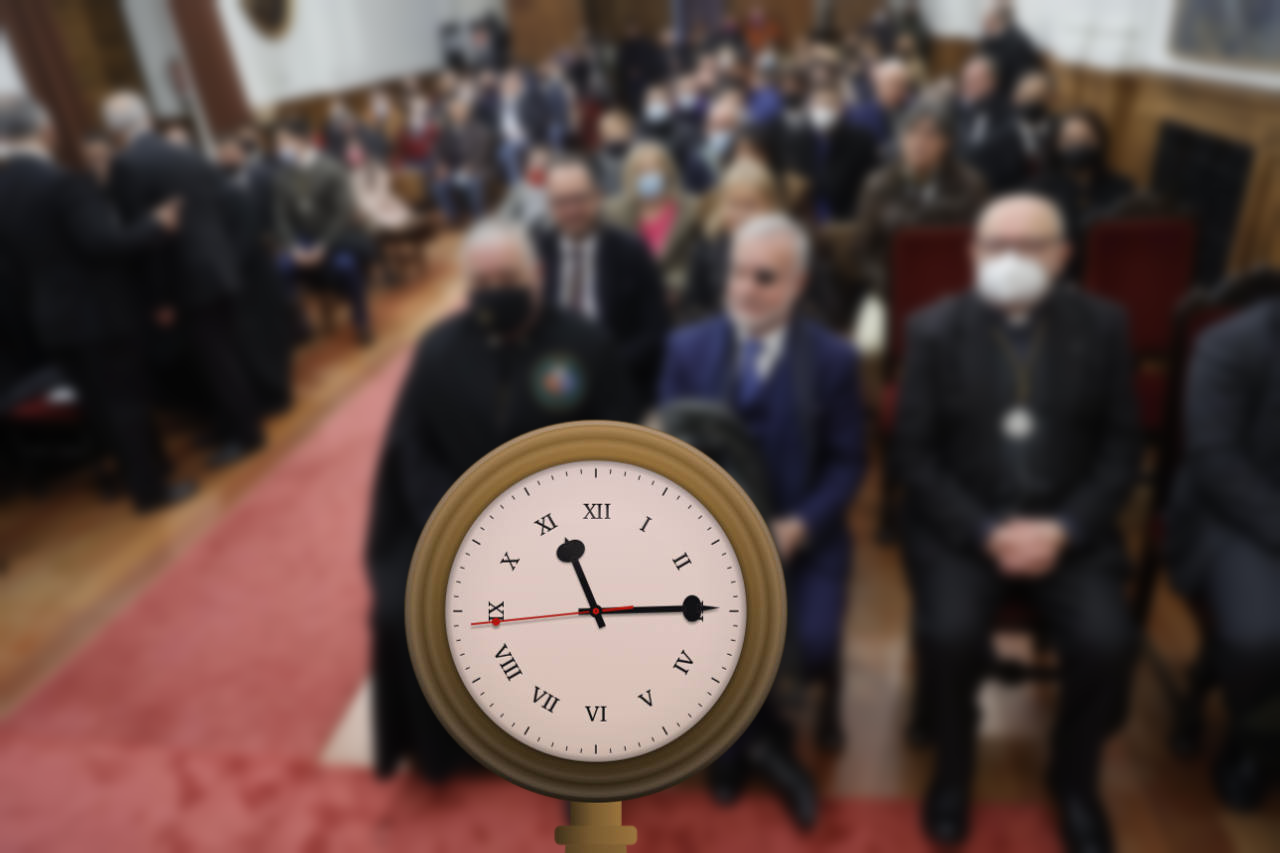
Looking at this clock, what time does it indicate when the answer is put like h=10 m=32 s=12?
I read h=11 m=14 s=44
